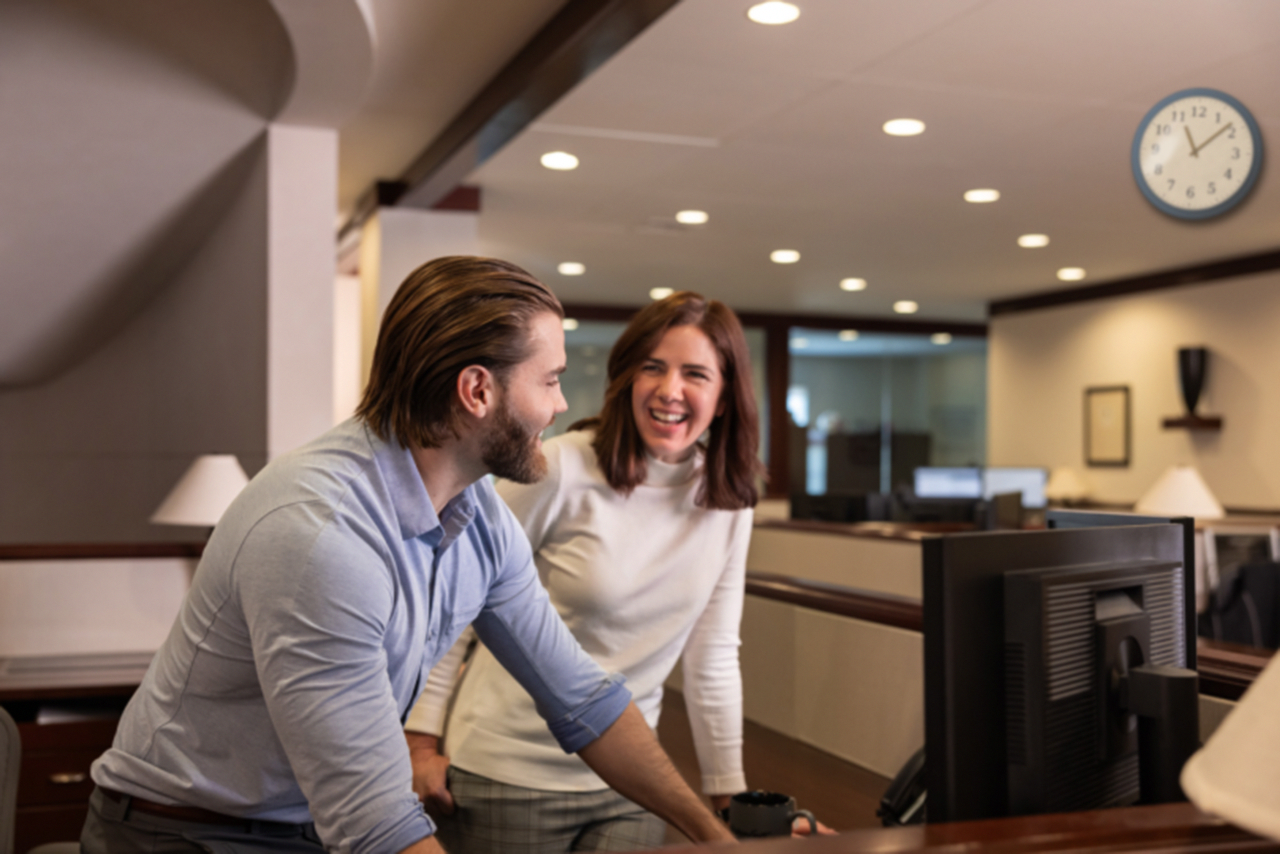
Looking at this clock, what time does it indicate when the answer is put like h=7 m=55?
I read h=11 m=8
